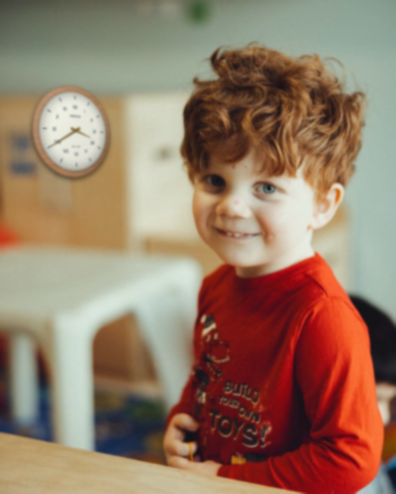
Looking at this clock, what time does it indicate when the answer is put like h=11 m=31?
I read h=3 m=40
